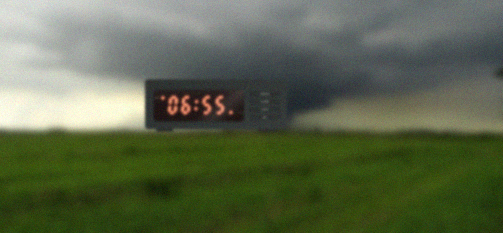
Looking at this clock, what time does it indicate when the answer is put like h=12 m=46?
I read h=6 m=55
